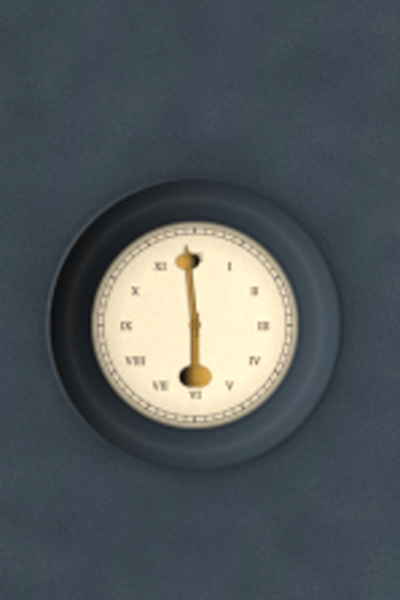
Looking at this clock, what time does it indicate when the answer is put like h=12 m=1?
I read h=5 m=59
